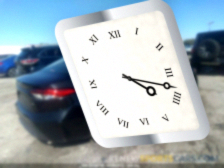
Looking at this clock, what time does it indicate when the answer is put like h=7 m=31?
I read h=4 m=18
